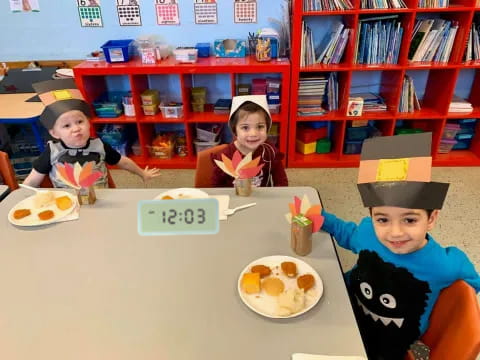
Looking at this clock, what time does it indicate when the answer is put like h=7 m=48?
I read h=12 m=3
